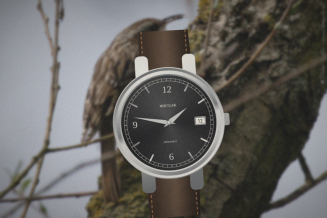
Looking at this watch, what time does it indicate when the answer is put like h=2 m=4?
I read h=1 m=47
